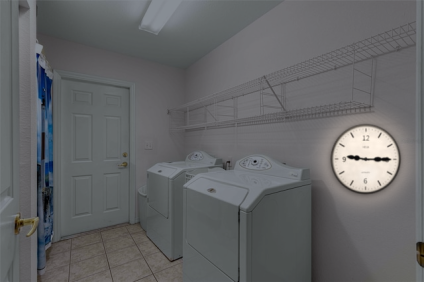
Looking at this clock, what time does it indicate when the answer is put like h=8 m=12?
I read h=9 m=15
